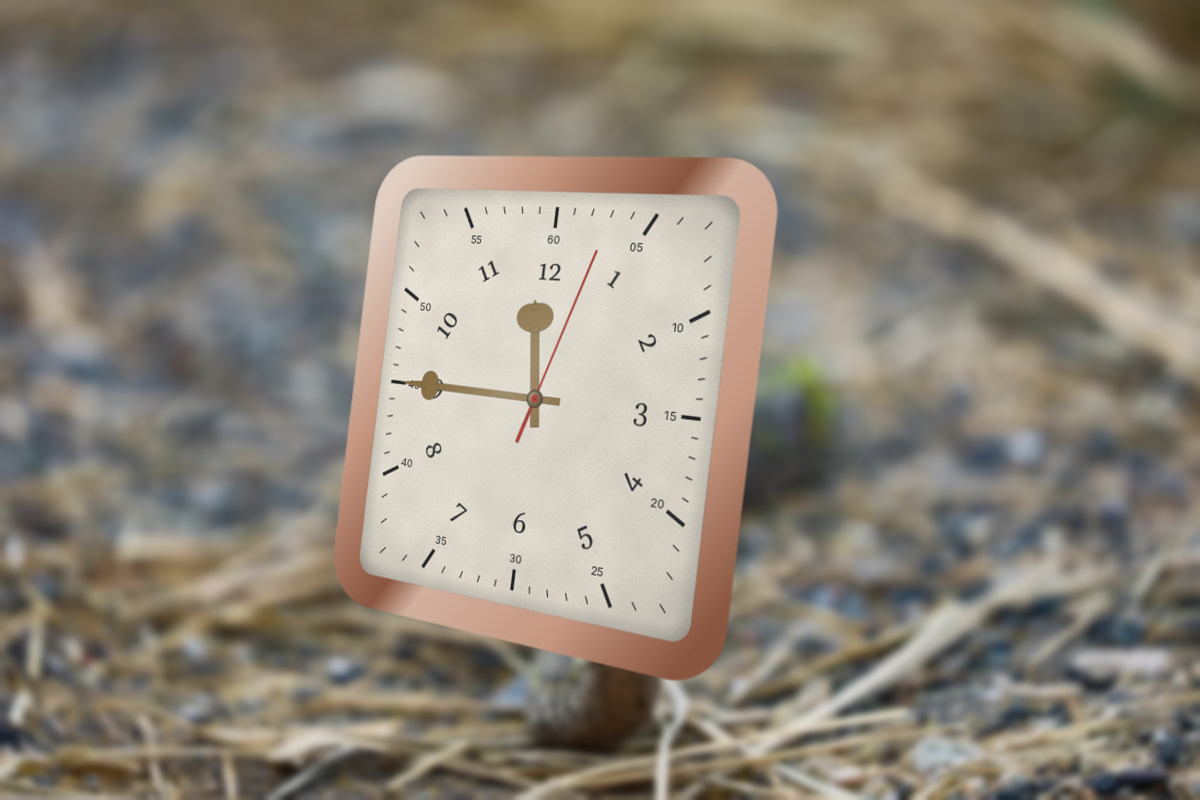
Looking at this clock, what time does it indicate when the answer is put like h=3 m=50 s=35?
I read h=11 m=45 s=3
